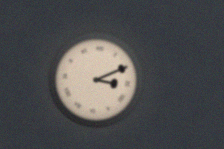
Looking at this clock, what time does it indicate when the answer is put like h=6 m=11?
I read h=3 m=10
